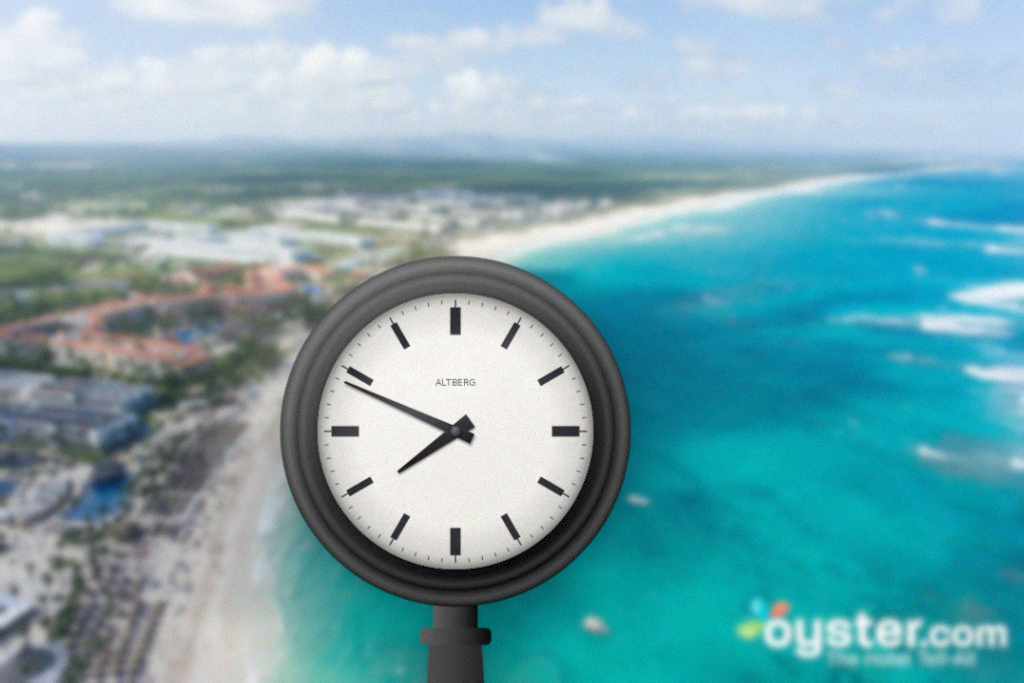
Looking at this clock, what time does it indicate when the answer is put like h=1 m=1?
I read h=7 m=49
